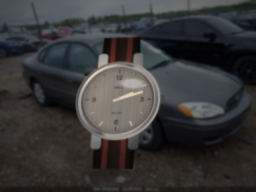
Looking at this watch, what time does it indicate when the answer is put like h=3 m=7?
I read h=2 m=12
